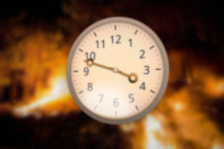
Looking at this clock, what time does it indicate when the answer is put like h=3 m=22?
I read h=3 m=48
